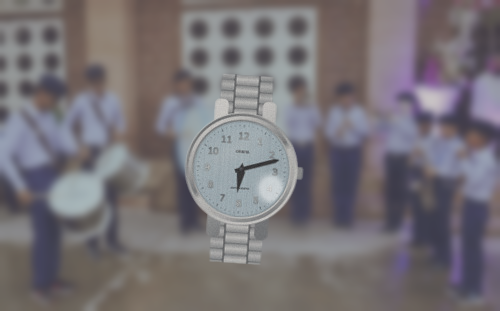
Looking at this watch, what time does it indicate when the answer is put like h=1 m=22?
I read h=6 m=12
